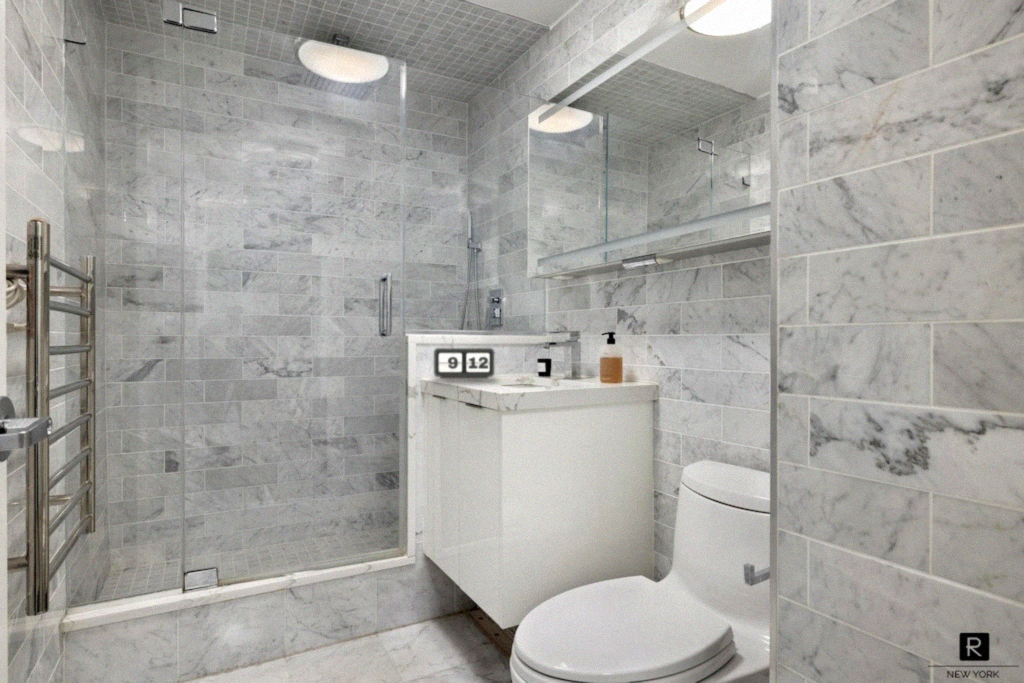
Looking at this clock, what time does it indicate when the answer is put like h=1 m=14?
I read h=9 m=12
